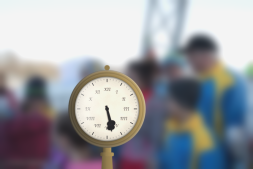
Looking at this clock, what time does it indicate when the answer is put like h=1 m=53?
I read h=5 m=28
